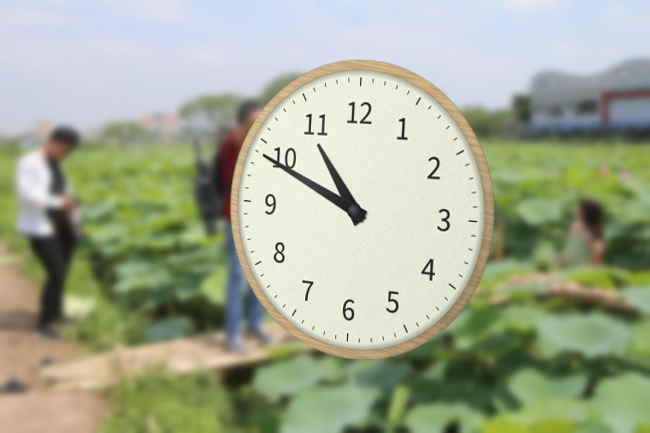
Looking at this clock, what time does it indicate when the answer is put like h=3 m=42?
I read h=10 m=49
